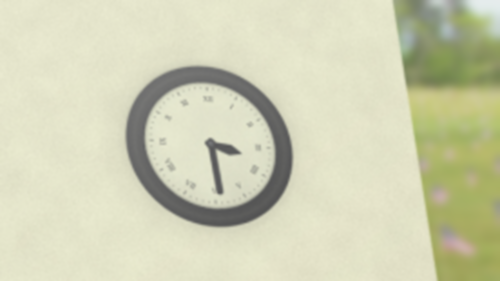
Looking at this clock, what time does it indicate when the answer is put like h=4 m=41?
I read h=3 m=29
